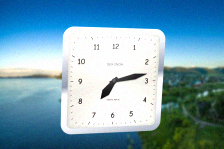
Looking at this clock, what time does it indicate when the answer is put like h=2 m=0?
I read h=7 m=13
